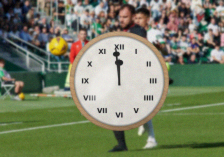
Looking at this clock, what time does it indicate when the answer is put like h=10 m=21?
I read h=11 m=59
